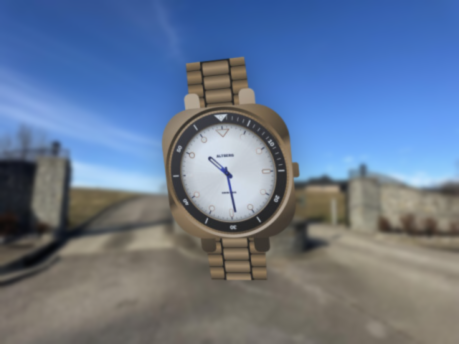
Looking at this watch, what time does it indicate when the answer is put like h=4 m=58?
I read h=10 m=29
